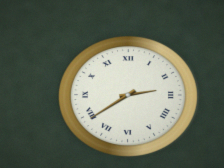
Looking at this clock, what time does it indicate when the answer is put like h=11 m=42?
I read h=2 m=39
